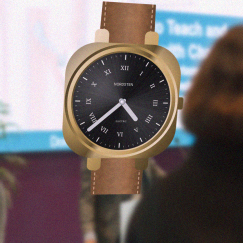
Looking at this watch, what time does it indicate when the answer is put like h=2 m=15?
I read h=4 m=38
